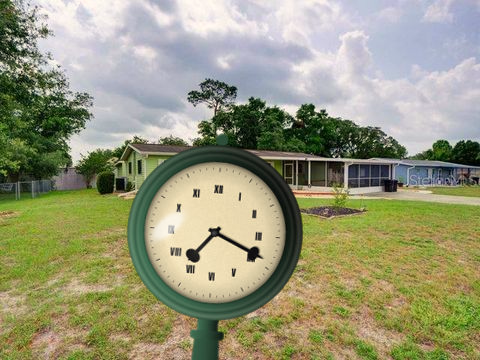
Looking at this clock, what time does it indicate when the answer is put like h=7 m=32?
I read h=7 m=19
